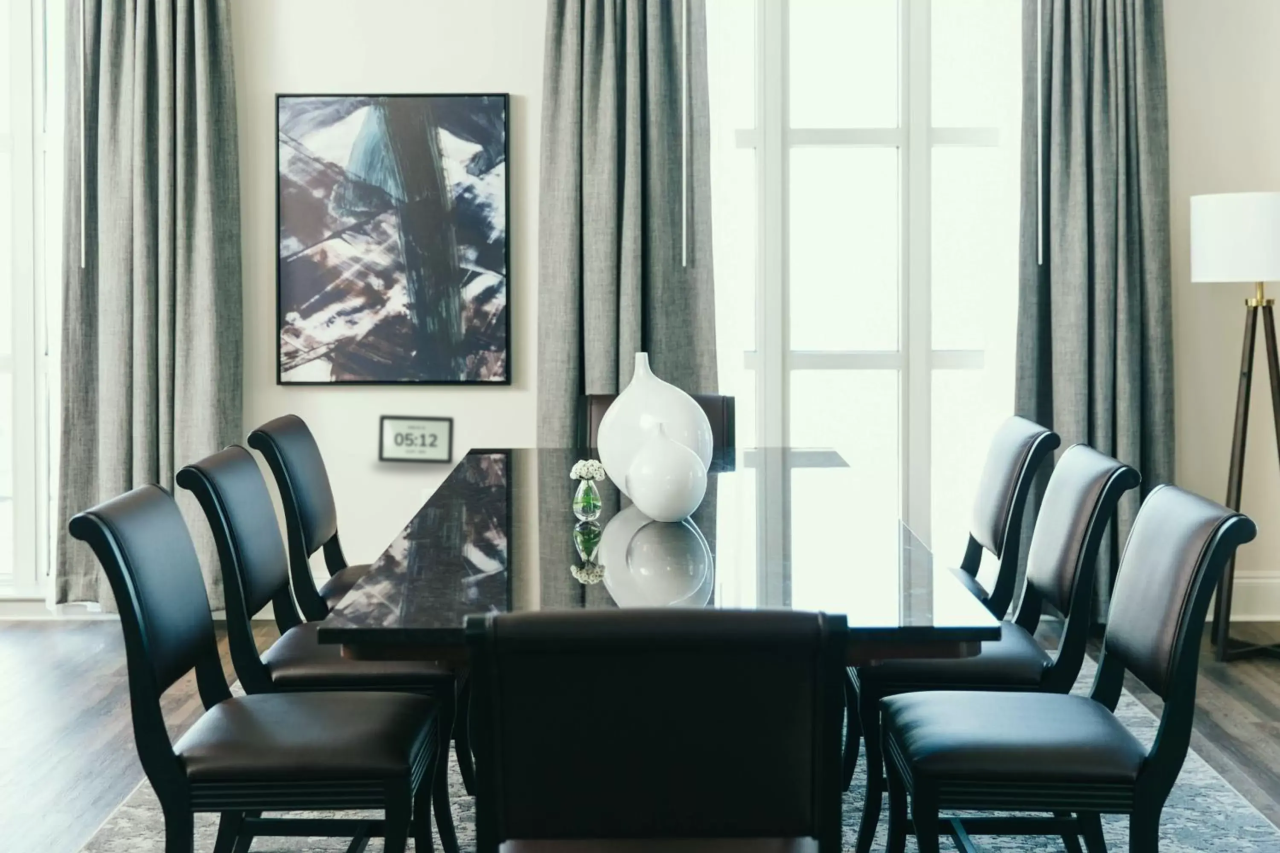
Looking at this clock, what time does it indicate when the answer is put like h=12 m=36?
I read h=5 m=12
